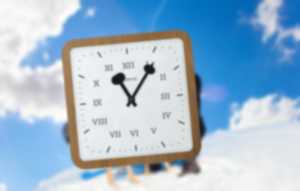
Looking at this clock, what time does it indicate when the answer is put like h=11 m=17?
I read h=11 m=6
